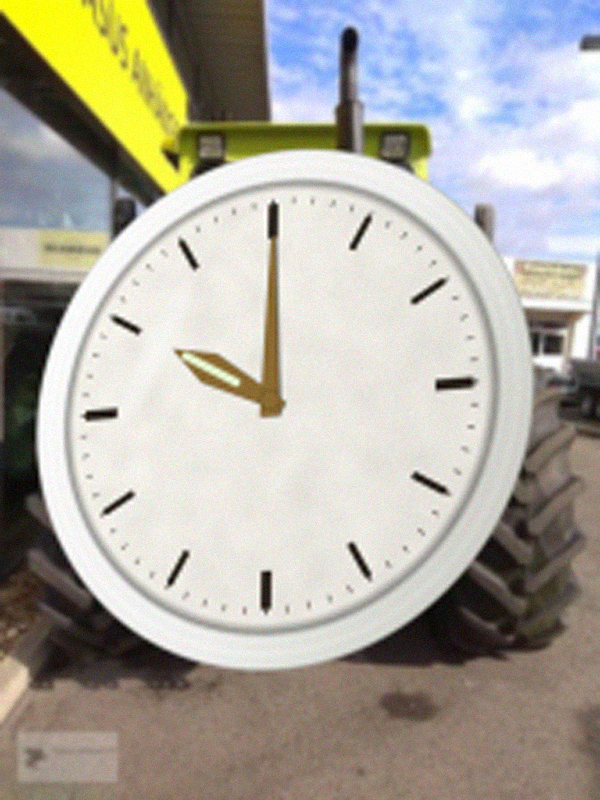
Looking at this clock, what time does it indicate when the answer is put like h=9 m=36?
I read h=10 m=0
